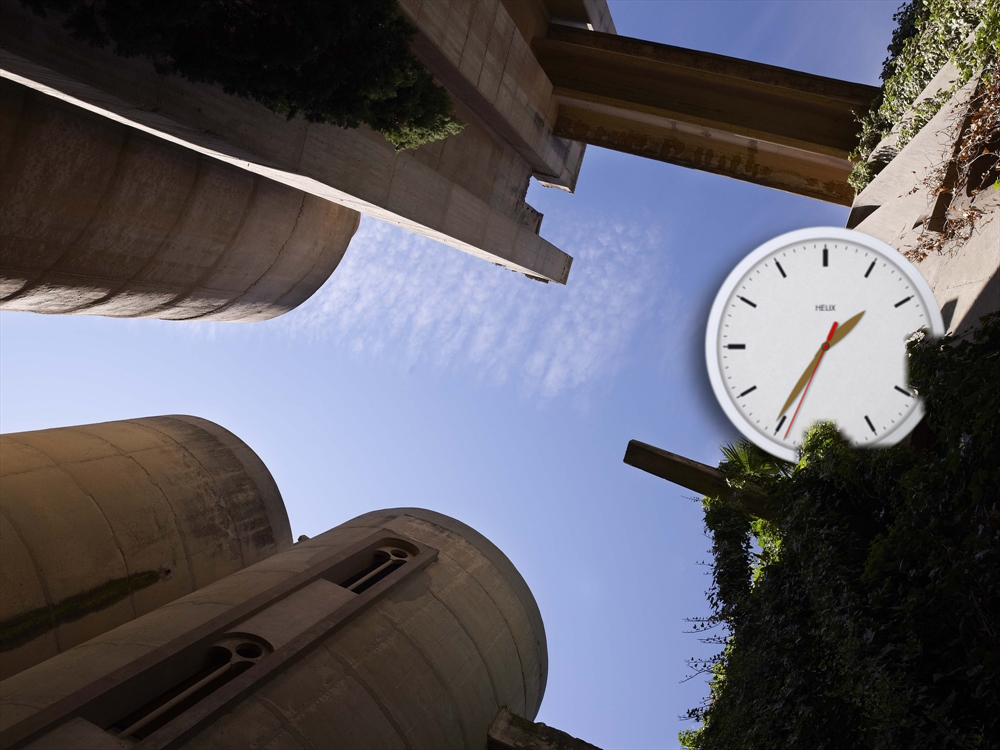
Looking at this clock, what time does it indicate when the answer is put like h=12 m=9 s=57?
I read h=1 m=35 s=34
